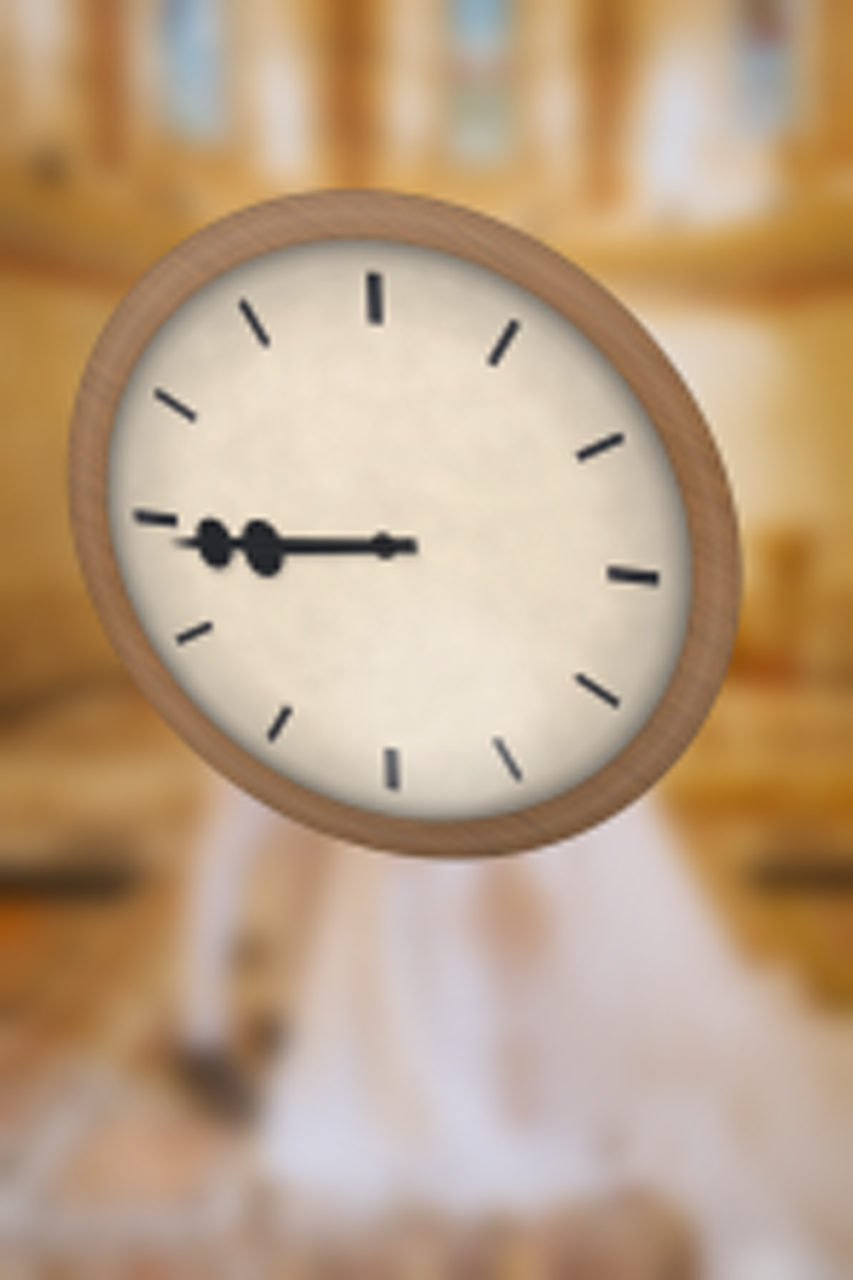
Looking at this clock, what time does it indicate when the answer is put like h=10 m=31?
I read h=8 m=44
